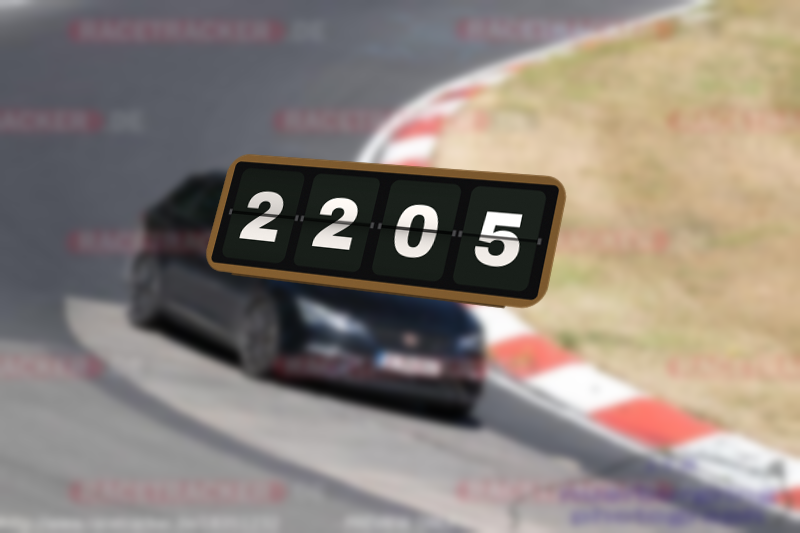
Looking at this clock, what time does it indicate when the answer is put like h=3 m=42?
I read h=22 m=5
